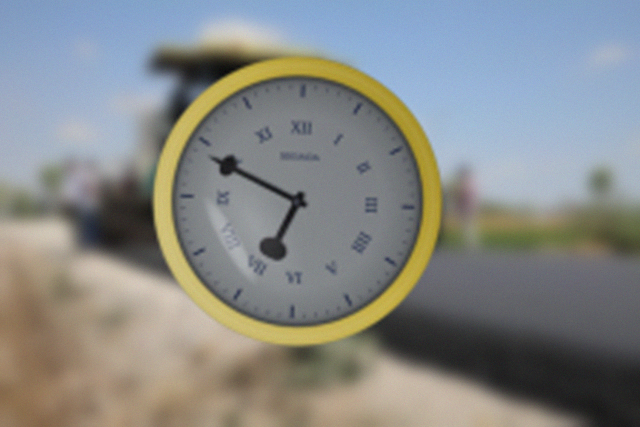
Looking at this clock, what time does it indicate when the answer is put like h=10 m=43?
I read h=6 m=49
